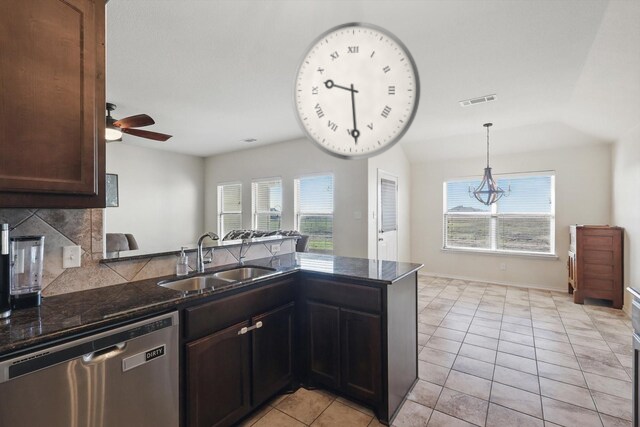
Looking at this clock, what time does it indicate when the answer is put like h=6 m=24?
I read h=9 m=29
